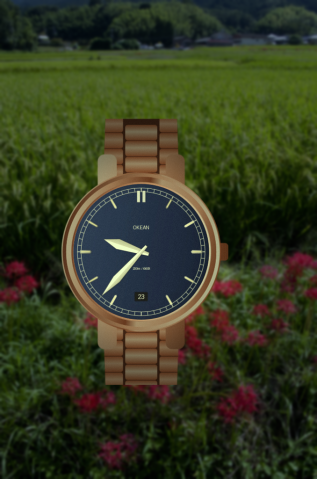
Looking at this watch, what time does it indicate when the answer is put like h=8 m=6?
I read h=9 m=37
